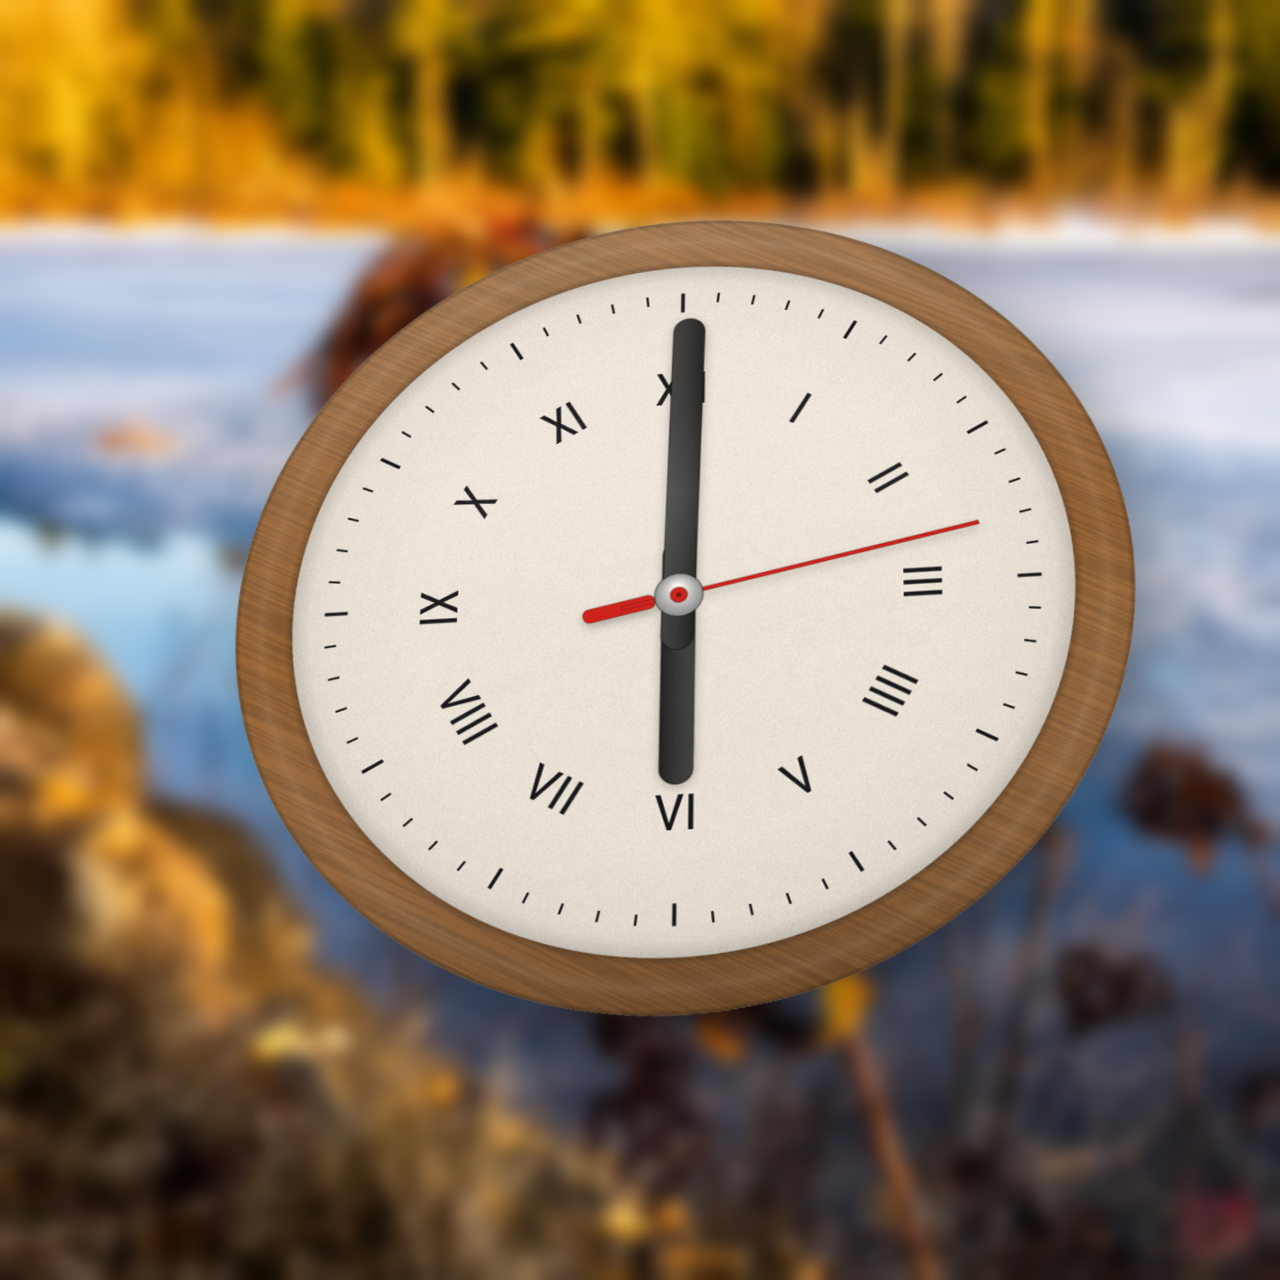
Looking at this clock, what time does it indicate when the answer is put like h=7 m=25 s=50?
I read h=6 m=0 s=13
